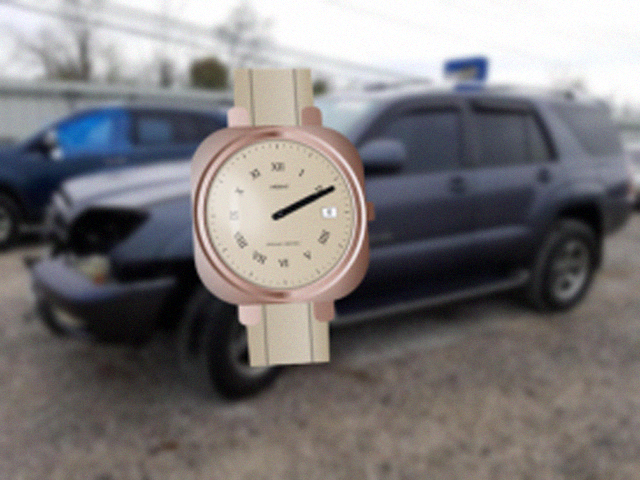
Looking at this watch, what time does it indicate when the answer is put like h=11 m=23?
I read h=2 m=11
